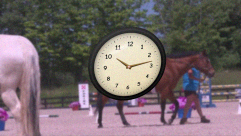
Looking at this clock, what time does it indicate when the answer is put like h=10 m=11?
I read h=10 m=13
